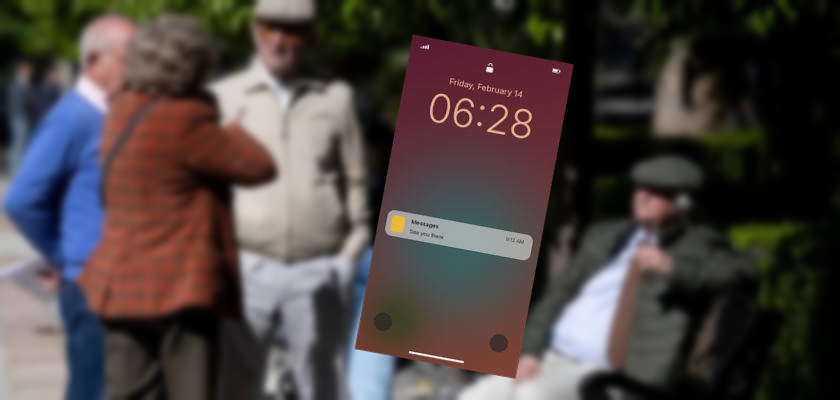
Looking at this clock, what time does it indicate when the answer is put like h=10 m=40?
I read h=6 m=28
